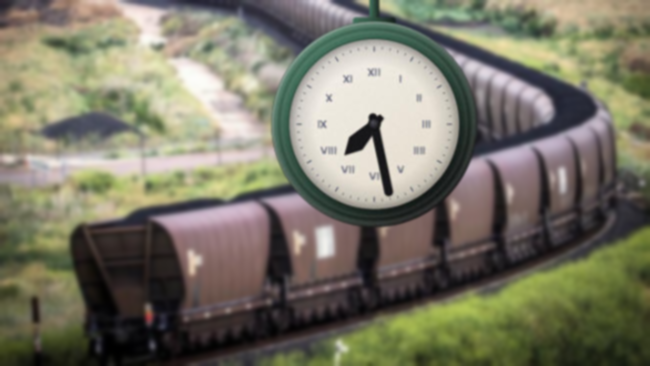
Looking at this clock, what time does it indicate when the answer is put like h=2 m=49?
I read h=7 m=28
